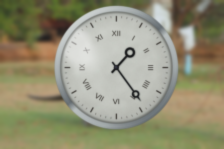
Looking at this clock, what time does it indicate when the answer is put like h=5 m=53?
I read h=1 m=24
